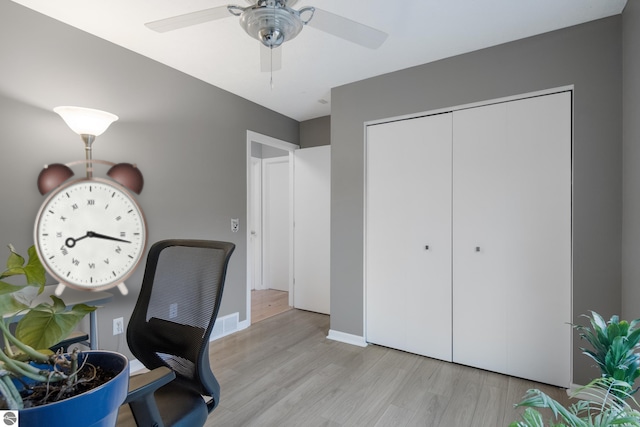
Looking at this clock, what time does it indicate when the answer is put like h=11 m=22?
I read h=8 m=17
